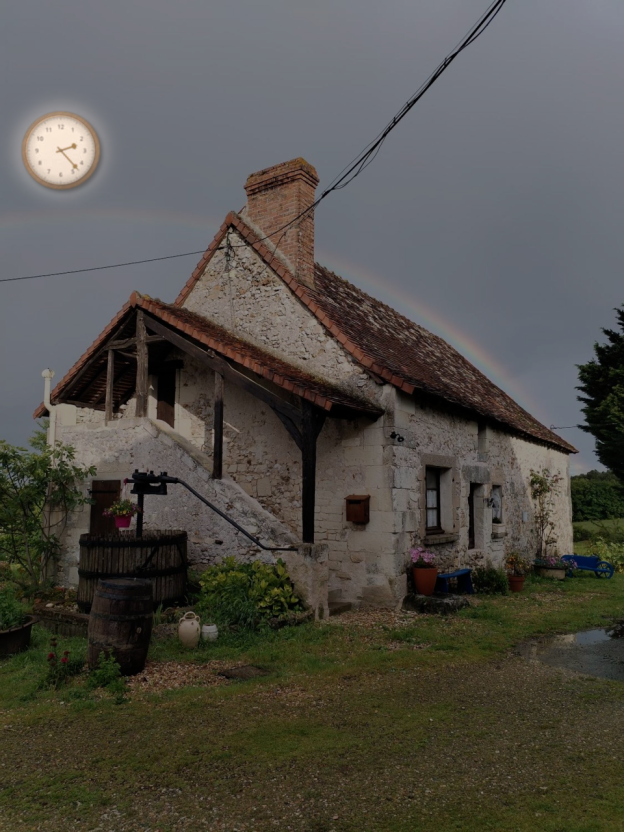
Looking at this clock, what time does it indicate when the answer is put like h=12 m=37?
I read h=2 m=23
